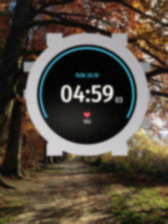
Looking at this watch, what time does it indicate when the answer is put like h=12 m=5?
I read h=4 m=59
